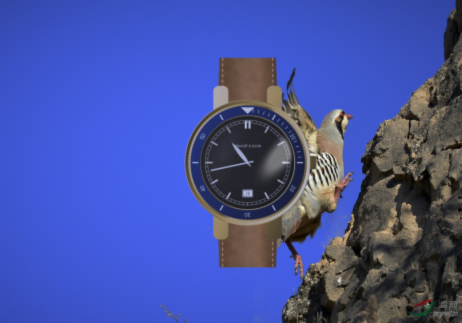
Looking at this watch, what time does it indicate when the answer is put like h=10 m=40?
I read h=10 m=43
